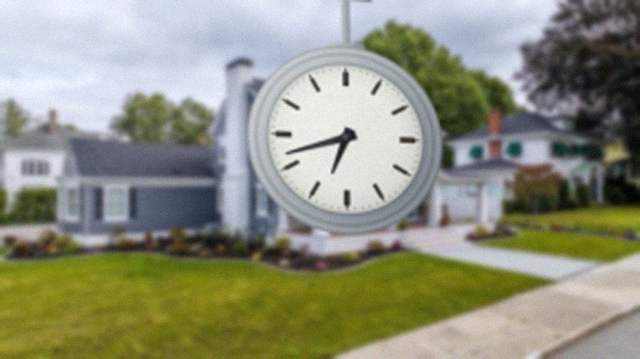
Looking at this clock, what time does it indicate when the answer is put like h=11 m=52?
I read h=6 m=42
